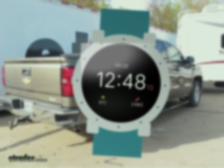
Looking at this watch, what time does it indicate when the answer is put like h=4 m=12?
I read h=12 m=48
